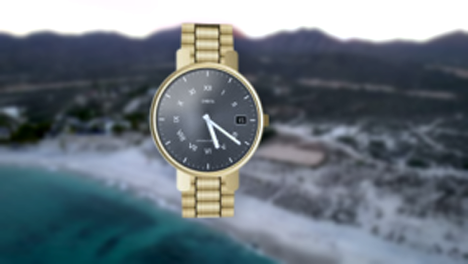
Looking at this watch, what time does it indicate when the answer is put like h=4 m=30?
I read h=5 m=21
